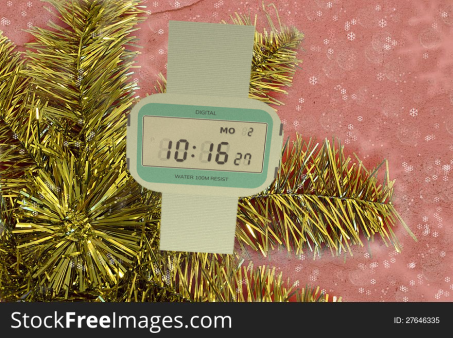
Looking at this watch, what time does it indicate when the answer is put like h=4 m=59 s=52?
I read h=10 m=16 s=27
